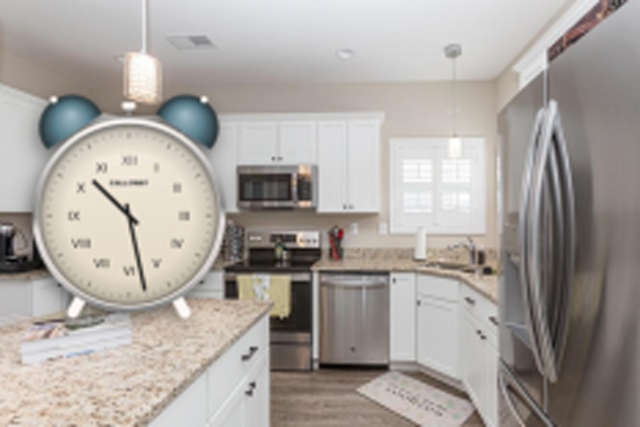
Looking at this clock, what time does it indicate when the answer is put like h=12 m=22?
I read h=10 m=28
